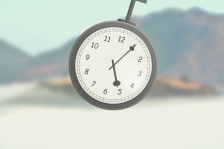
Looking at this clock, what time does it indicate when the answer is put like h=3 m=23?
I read h=5 m=5
